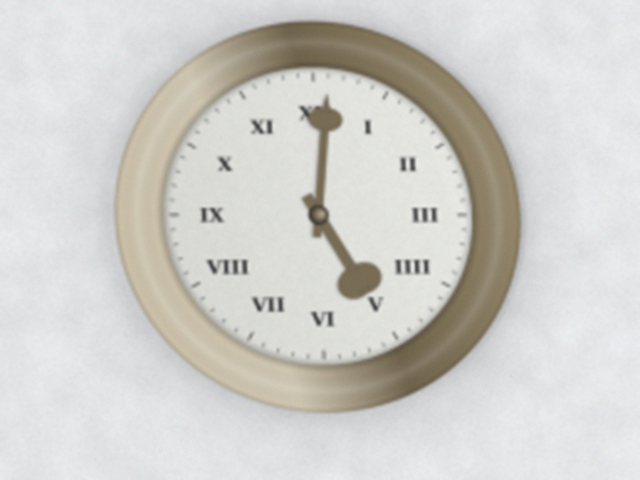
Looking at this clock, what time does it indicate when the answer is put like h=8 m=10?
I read h=5 m=1
